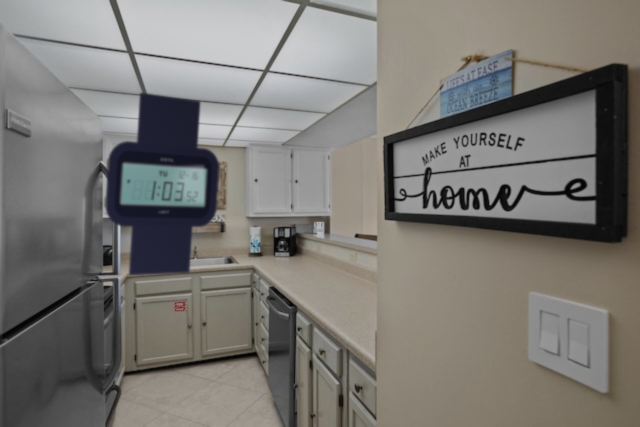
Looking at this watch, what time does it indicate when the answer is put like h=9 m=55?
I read h=1 m=3
